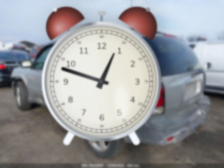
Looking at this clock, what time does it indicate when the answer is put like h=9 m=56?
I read h=12 m=48
